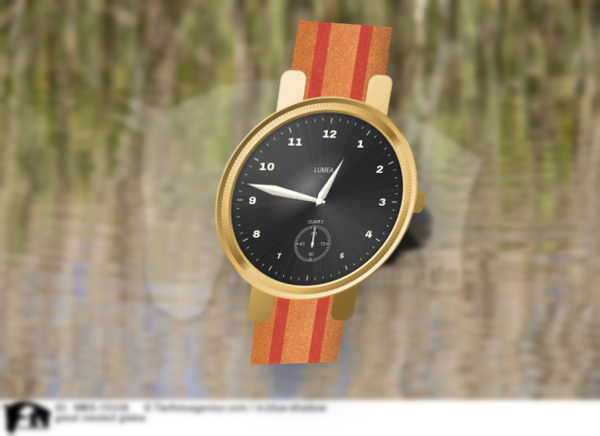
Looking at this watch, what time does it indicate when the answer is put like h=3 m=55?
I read h=12 m=47
